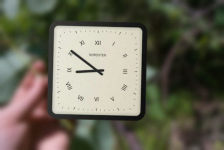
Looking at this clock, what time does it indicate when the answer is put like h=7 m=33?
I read h=8 m=51
